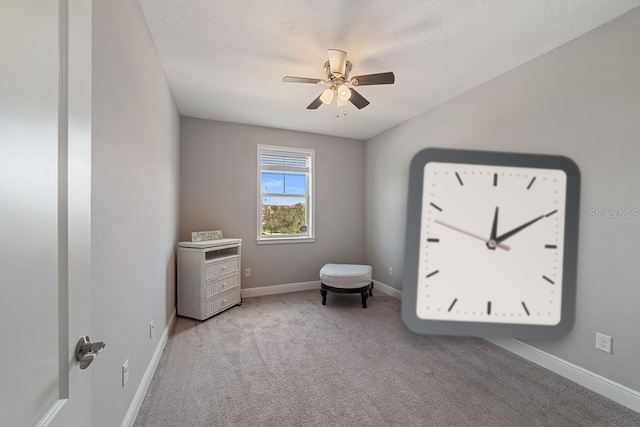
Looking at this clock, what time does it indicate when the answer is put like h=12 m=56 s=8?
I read h=12 m=9 s=48
